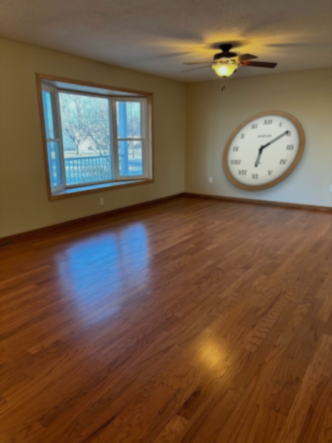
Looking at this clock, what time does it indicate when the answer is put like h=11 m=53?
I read h=6 m=9
